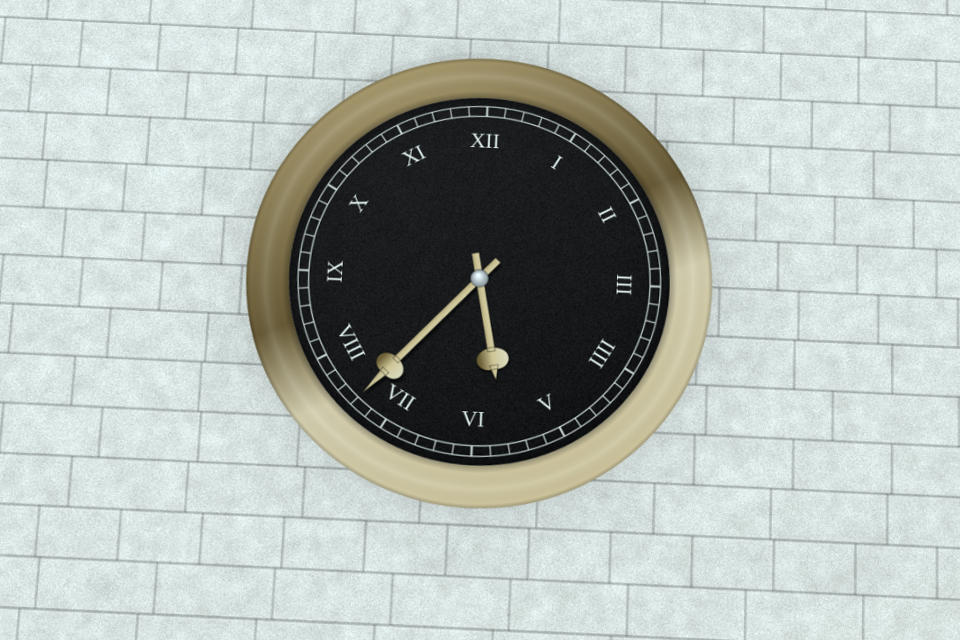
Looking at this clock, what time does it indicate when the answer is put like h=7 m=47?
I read h=5 m=37
